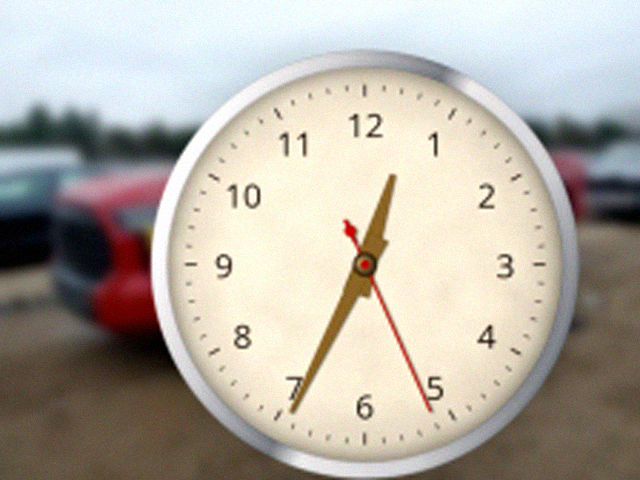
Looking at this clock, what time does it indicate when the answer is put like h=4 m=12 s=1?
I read h=12 m=34 s=26
